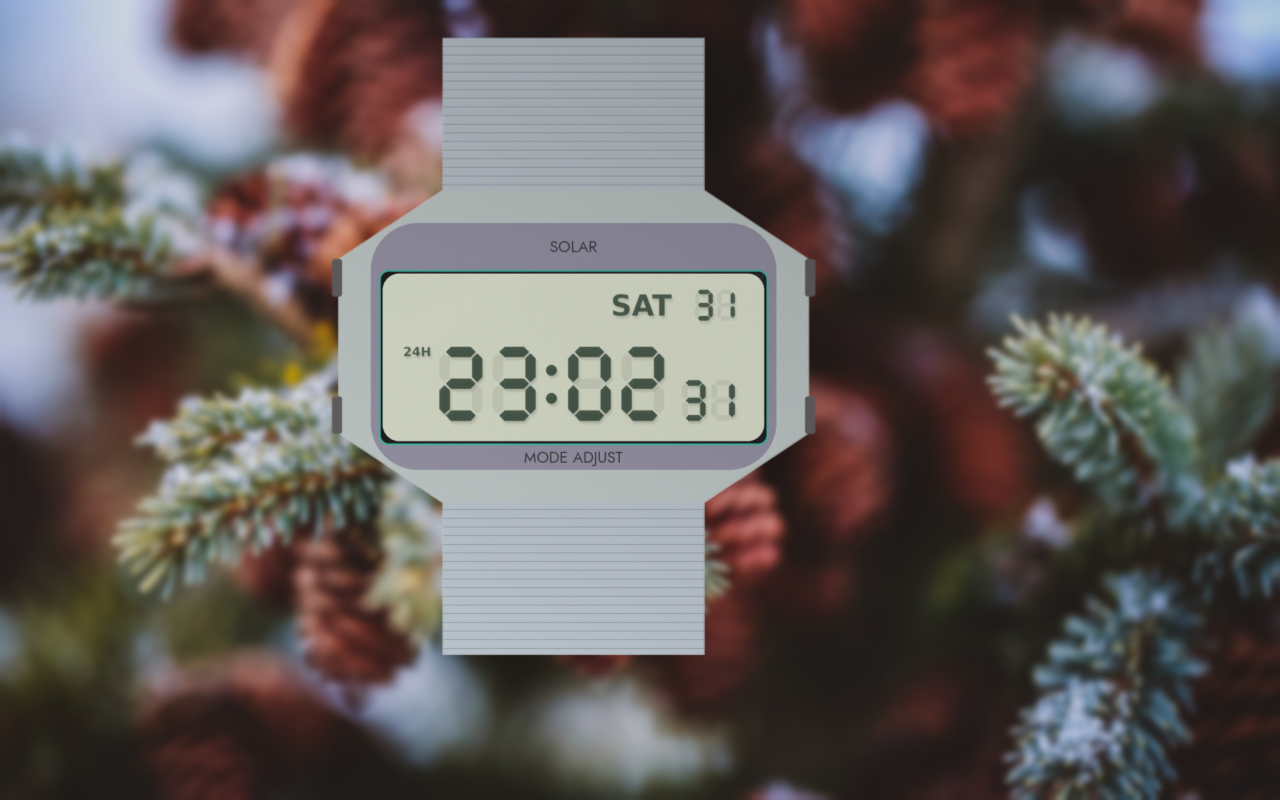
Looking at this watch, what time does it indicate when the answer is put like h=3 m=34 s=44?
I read h=23 m=2 s=31
